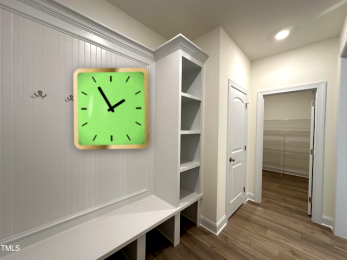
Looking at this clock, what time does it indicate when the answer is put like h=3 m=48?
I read h=1 m=55
